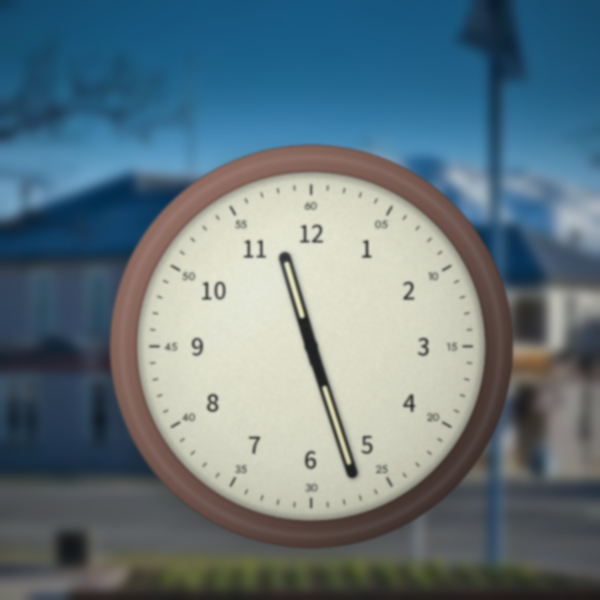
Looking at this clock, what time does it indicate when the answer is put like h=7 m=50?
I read h=11 m=27
